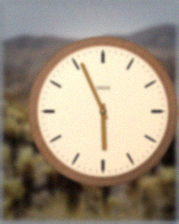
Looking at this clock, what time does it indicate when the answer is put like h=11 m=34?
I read h=5 m=56
